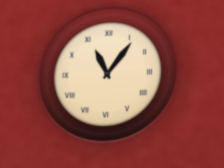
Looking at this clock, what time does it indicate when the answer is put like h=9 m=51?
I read h=11 m=6
